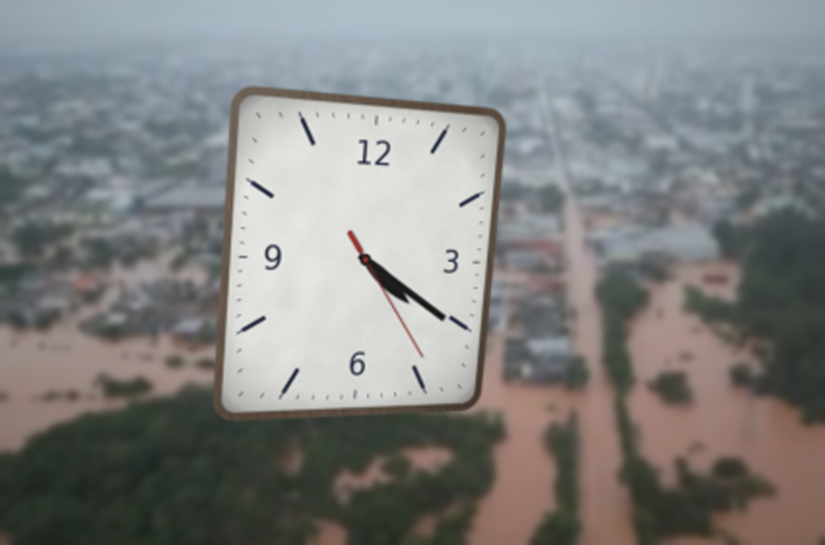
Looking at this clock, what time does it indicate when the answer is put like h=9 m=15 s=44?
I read h=4 m=20 s=24
